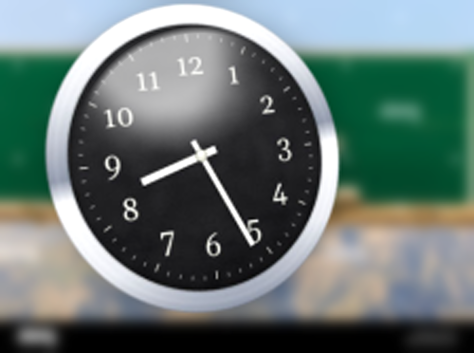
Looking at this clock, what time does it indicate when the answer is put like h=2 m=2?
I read h=8 m=26
